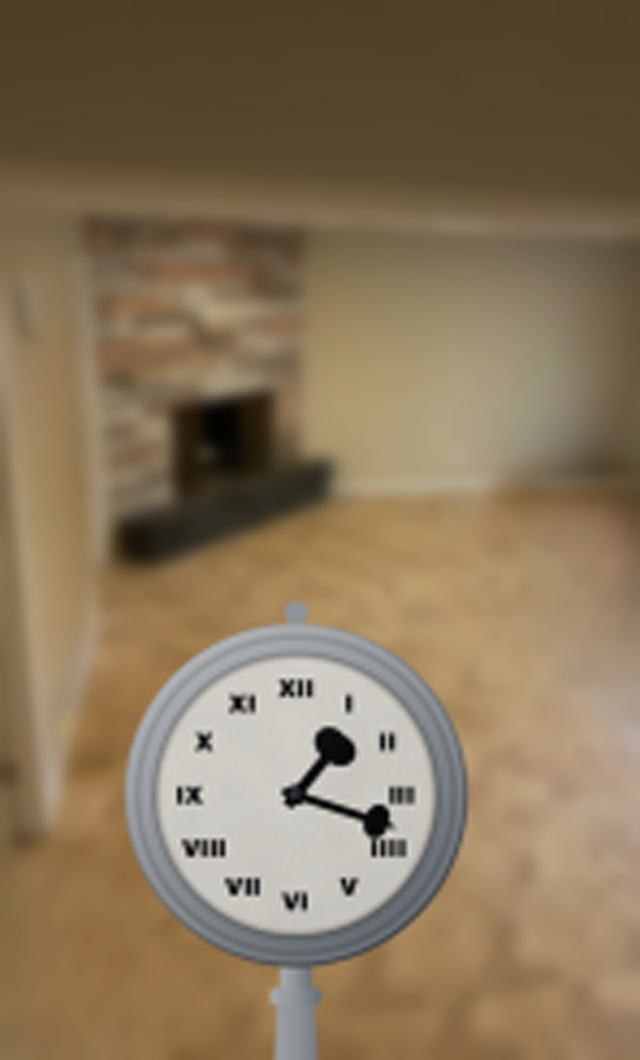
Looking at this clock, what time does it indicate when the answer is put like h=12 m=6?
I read h=1 m=18
